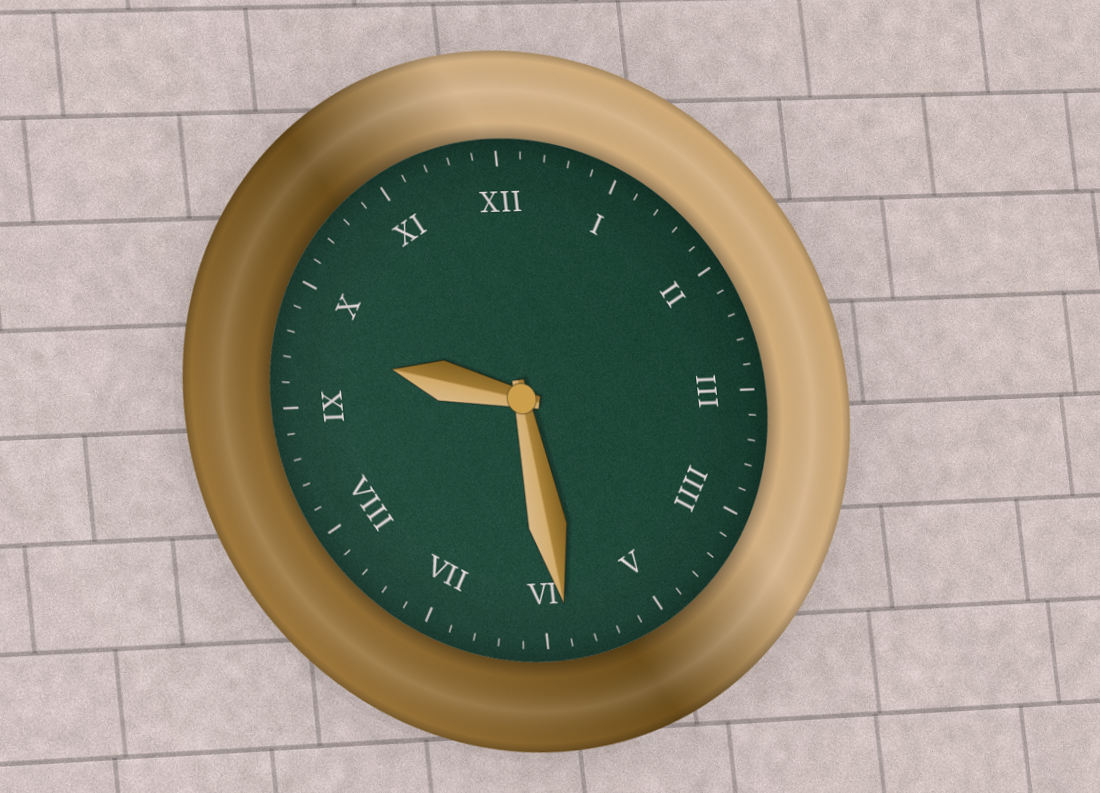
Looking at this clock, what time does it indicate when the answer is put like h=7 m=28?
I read h=9 m=29
